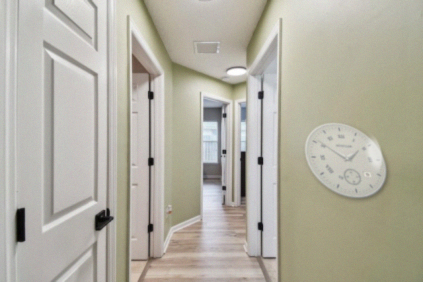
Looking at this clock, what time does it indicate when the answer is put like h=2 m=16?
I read h=1 m=51
